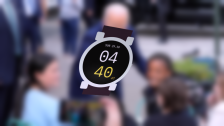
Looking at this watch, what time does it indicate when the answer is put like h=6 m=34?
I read h=4 m=40
